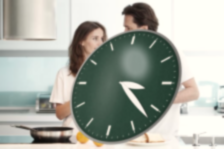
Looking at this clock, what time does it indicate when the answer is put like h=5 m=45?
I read h=3 m=22
